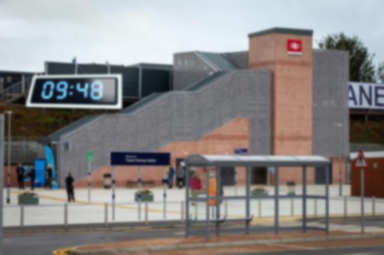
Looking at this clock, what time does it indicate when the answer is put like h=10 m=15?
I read h=9 m=48
